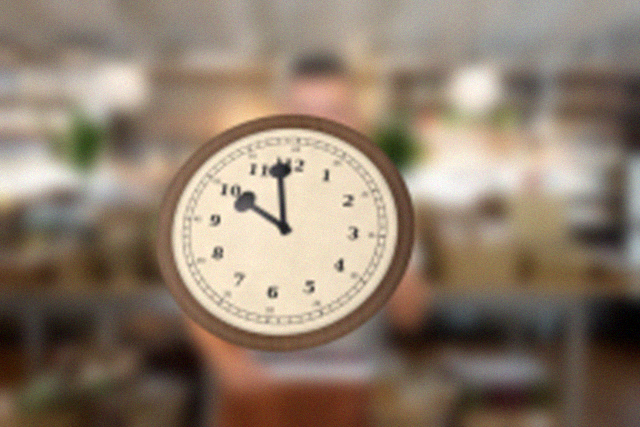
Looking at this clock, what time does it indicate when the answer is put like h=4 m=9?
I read h=9 m=58
